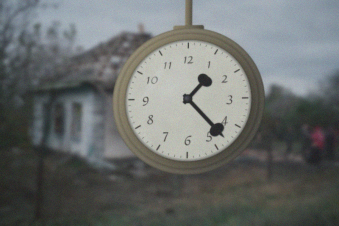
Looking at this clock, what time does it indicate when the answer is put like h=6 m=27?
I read h=1 m=23
